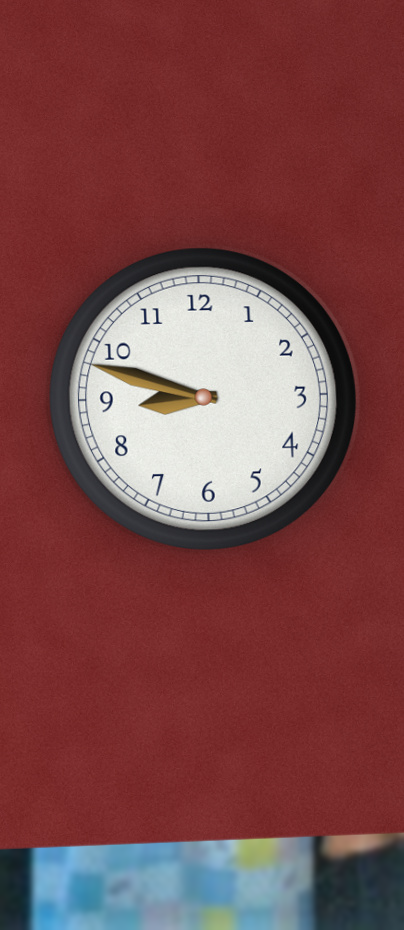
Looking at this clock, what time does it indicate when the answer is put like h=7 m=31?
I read h=8 m=48
